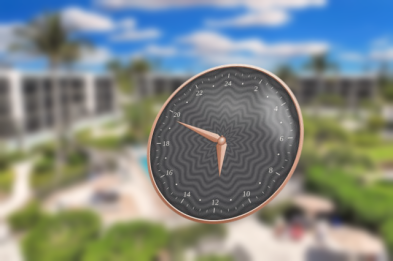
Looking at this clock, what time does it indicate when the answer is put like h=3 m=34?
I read h=11 m=49
